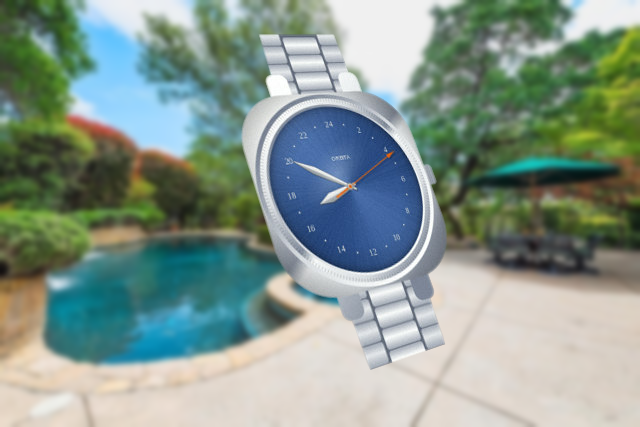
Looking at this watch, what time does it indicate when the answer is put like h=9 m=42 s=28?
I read h=16 m=50 s=11
